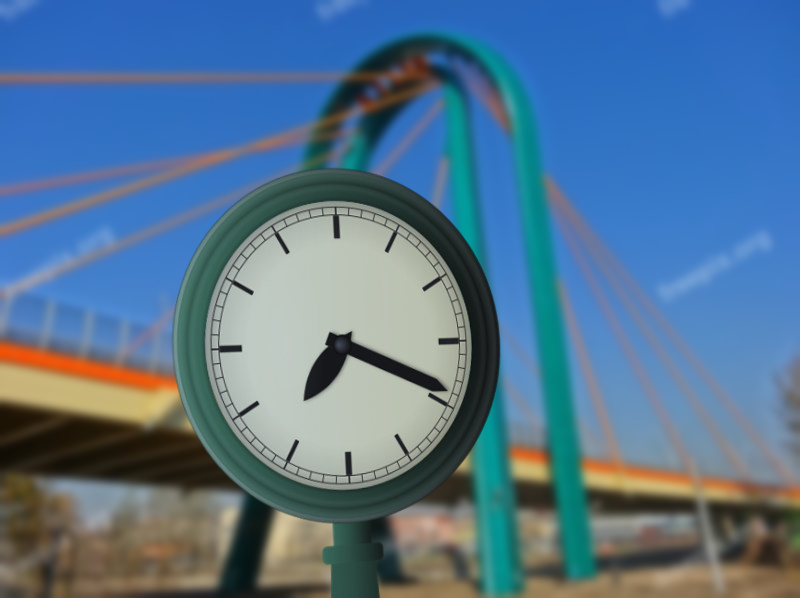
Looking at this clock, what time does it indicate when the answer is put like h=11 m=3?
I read h=7 m=19
